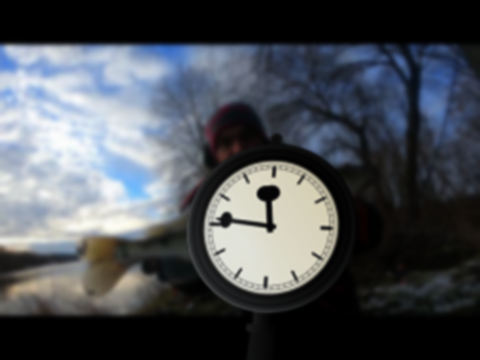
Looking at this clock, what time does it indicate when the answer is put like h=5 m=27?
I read h=11 m=46
